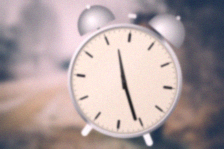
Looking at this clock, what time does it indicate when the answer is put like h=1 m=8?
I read h=11 m=26
